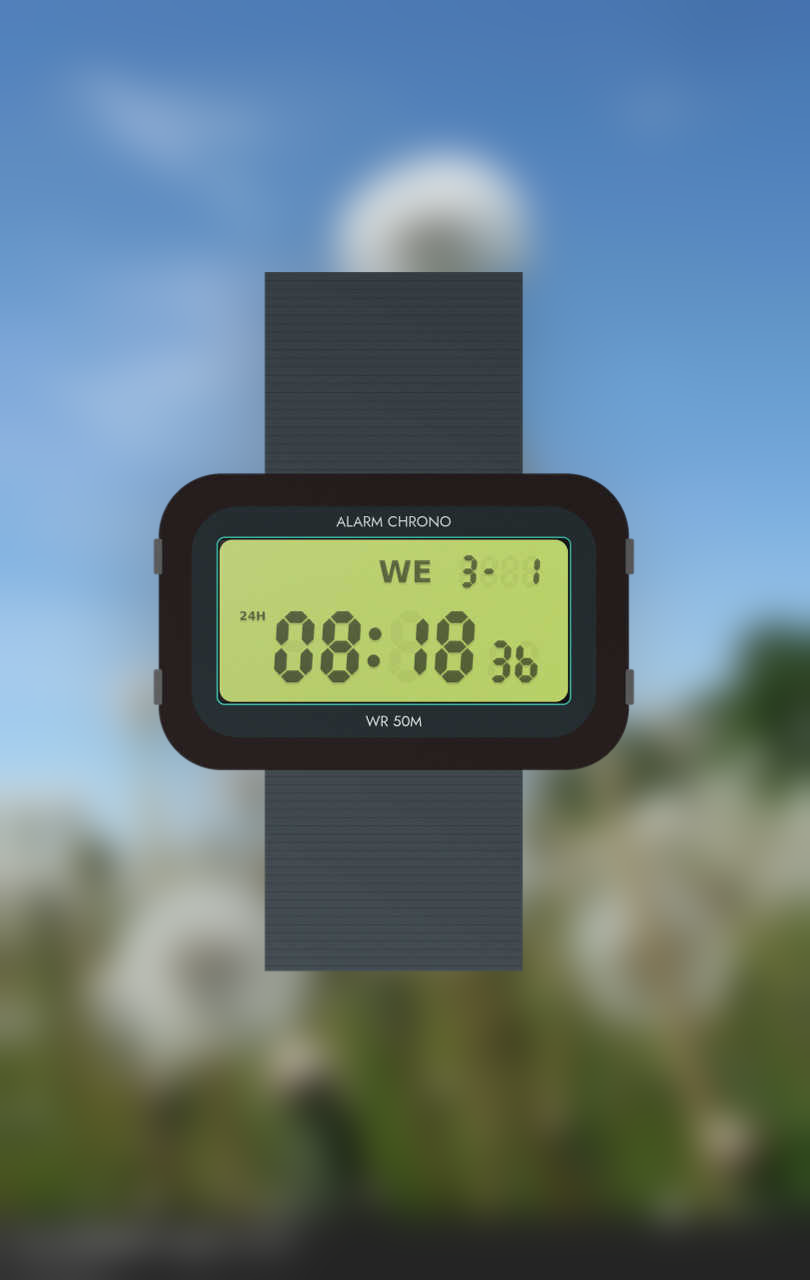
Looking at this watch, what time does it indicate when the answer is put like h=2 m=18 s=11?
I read h=8 m=18 s=36
